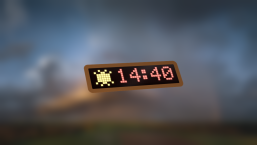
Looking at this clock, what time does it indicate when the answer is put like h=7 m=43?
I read h=14 m=40
